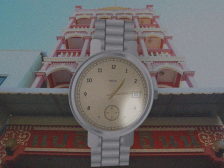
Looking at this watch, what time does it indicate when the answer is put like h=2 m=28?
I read h=1 m=14
